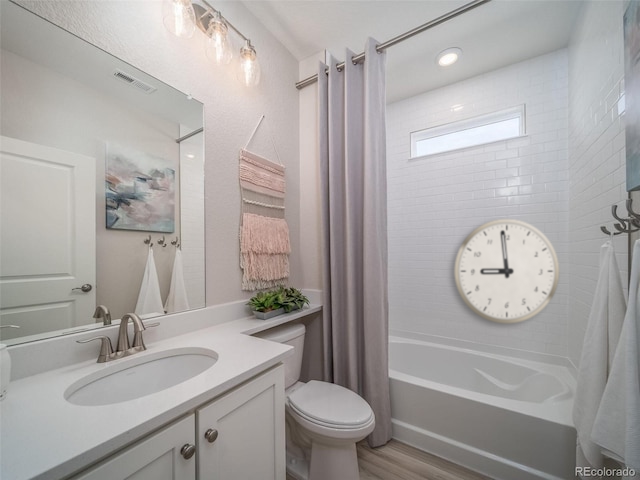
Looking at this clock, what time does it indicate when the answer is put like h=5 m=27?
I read h=8 m=59
